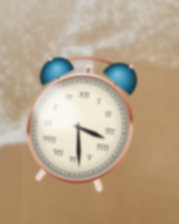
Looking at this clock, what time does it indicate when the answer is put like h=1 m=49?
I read h=3 m=28
